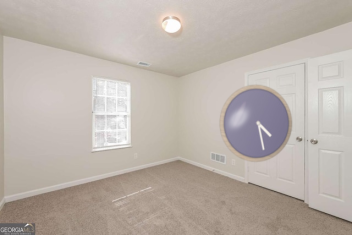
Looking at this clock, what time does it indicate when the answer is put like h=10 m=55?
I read h=4 m=28
